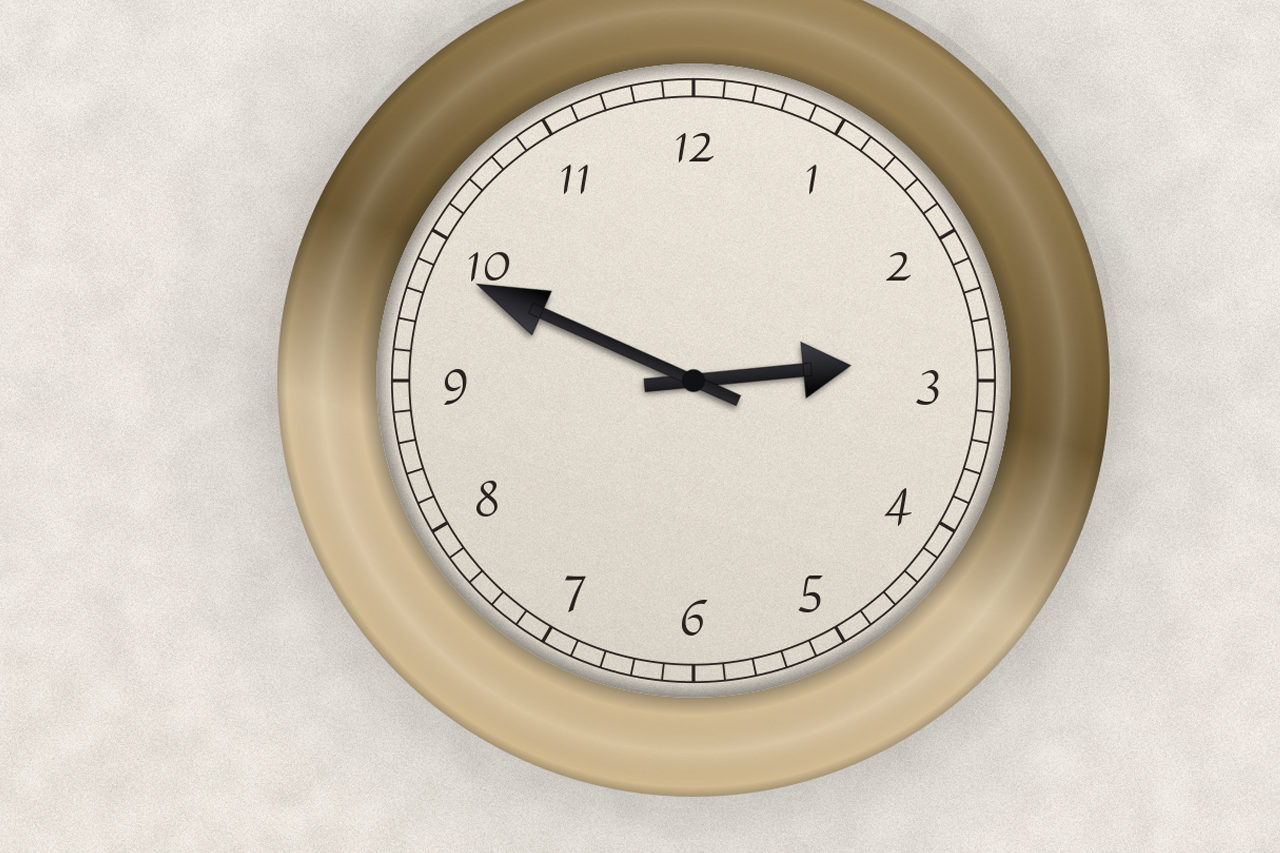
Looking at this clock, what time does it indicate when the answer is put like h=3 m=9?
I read h=2 m=49
